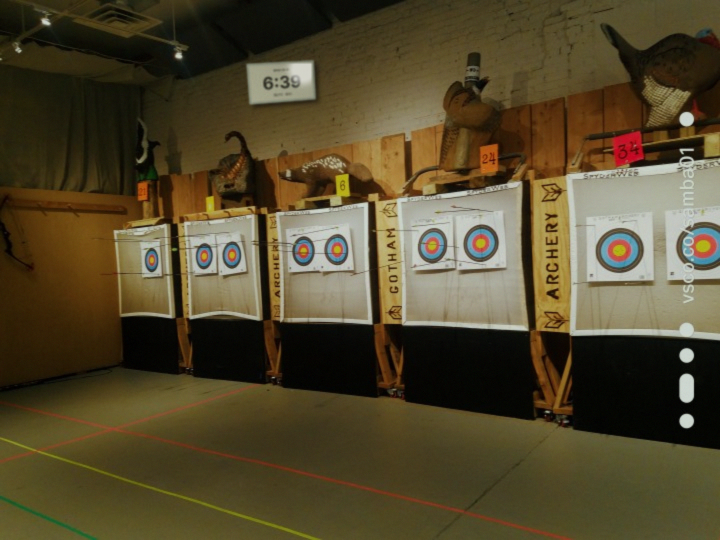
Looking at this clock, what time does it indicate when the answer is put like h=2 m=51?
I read h=6 m=39
